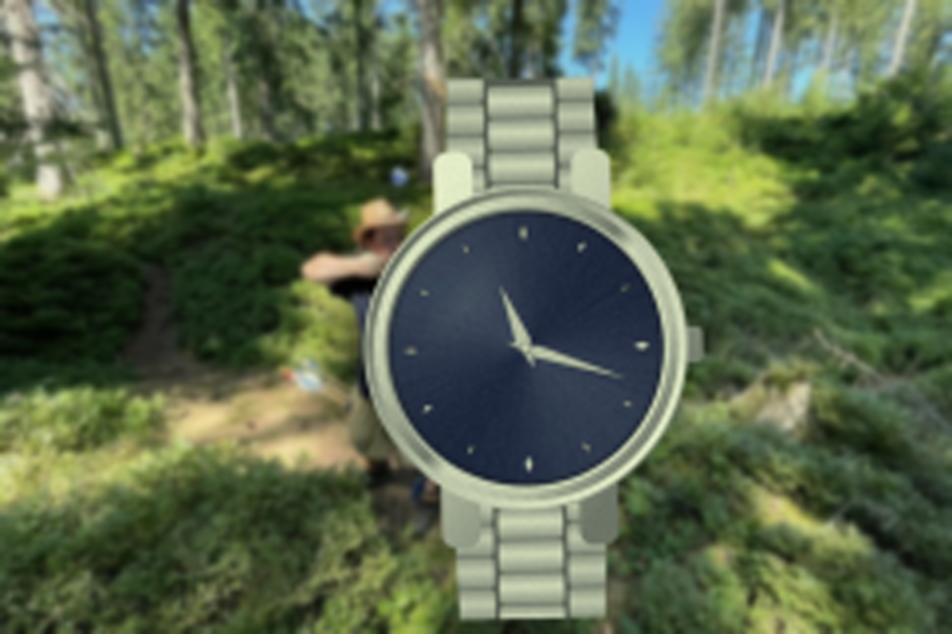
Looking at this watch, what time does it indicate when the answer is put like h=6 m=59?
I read h=11 m=18
